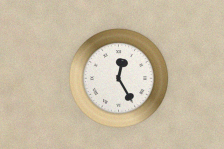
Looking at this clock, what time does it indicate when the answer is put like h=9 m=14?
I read h=12 m=25
